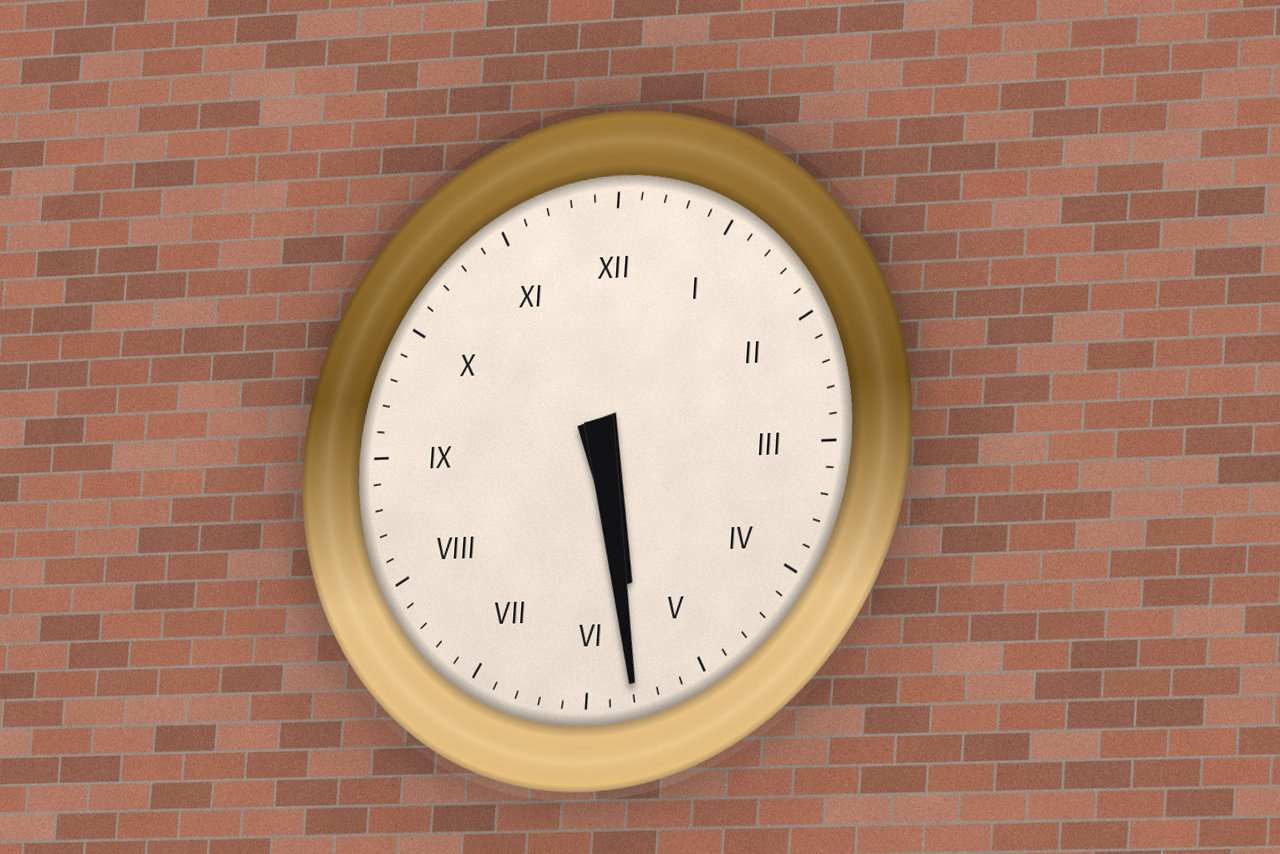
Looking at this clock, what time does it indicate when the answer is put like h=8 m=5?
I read h=5 m=28
